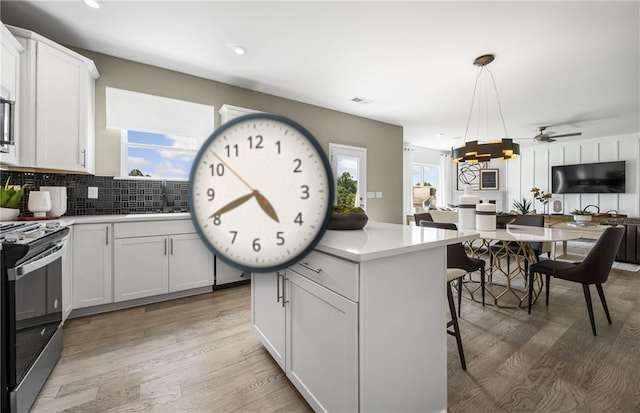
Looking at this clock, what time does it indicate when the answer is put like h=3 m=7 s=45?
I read h=4 m=40 s=52
